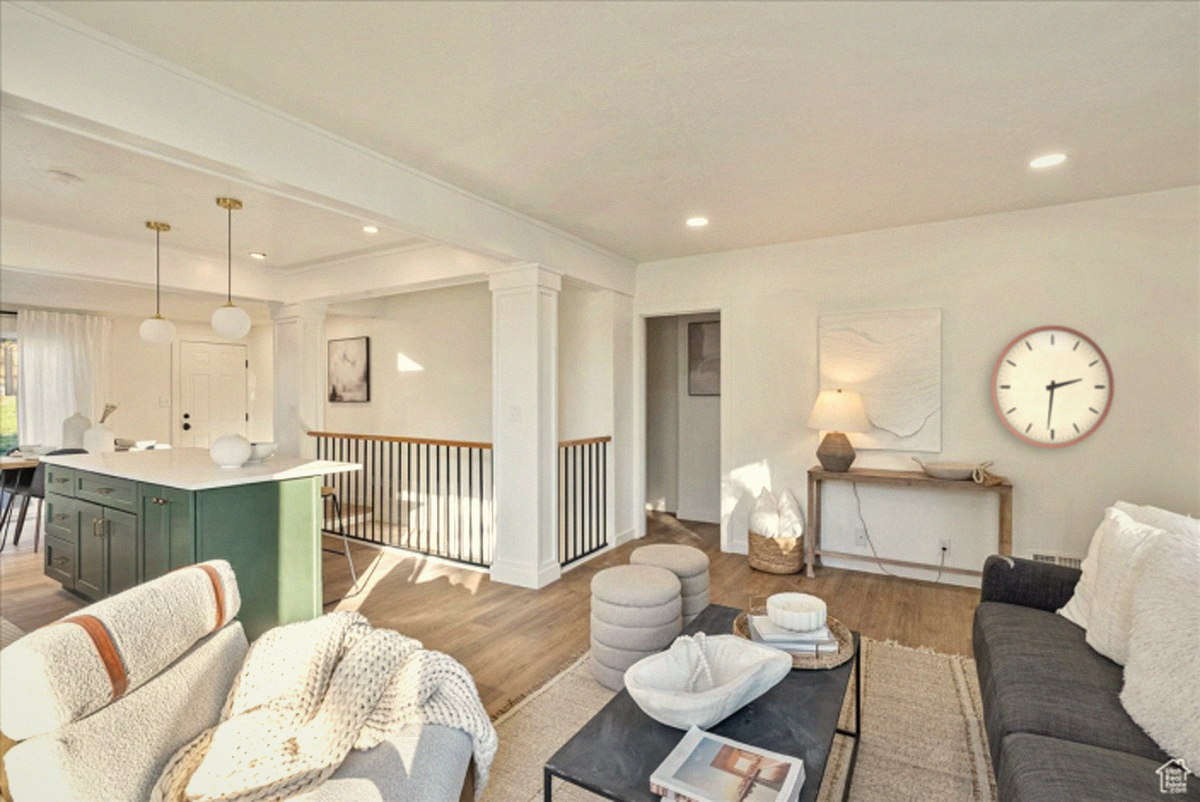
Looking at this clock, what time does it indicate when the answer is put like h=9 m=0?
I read h=2 m=31
